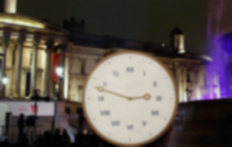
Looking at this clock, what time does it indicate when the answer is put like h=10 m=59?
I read h=2 m=48
